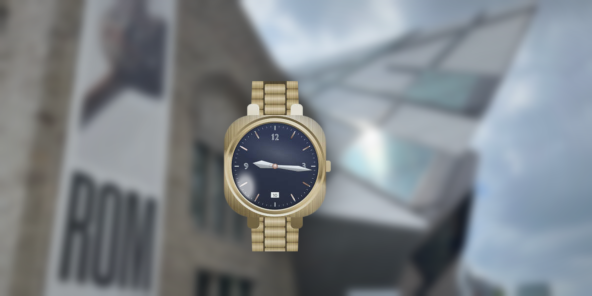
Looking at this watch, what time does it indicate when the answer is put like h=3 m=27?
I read h=9 m=16
